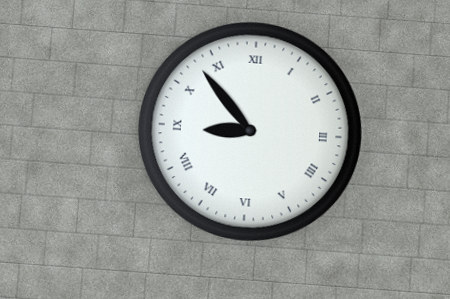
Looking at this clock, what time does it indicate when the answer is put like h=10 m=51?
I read h=8 m=53
